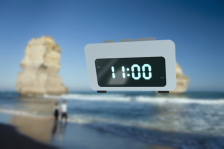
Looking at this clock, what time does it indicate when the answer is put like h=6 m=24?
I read h=11 m=0
